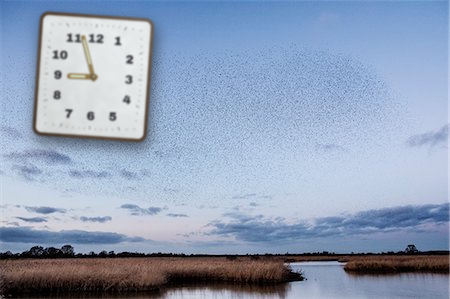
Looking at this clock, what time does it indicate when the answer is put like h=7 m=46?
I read h=8 m=57
